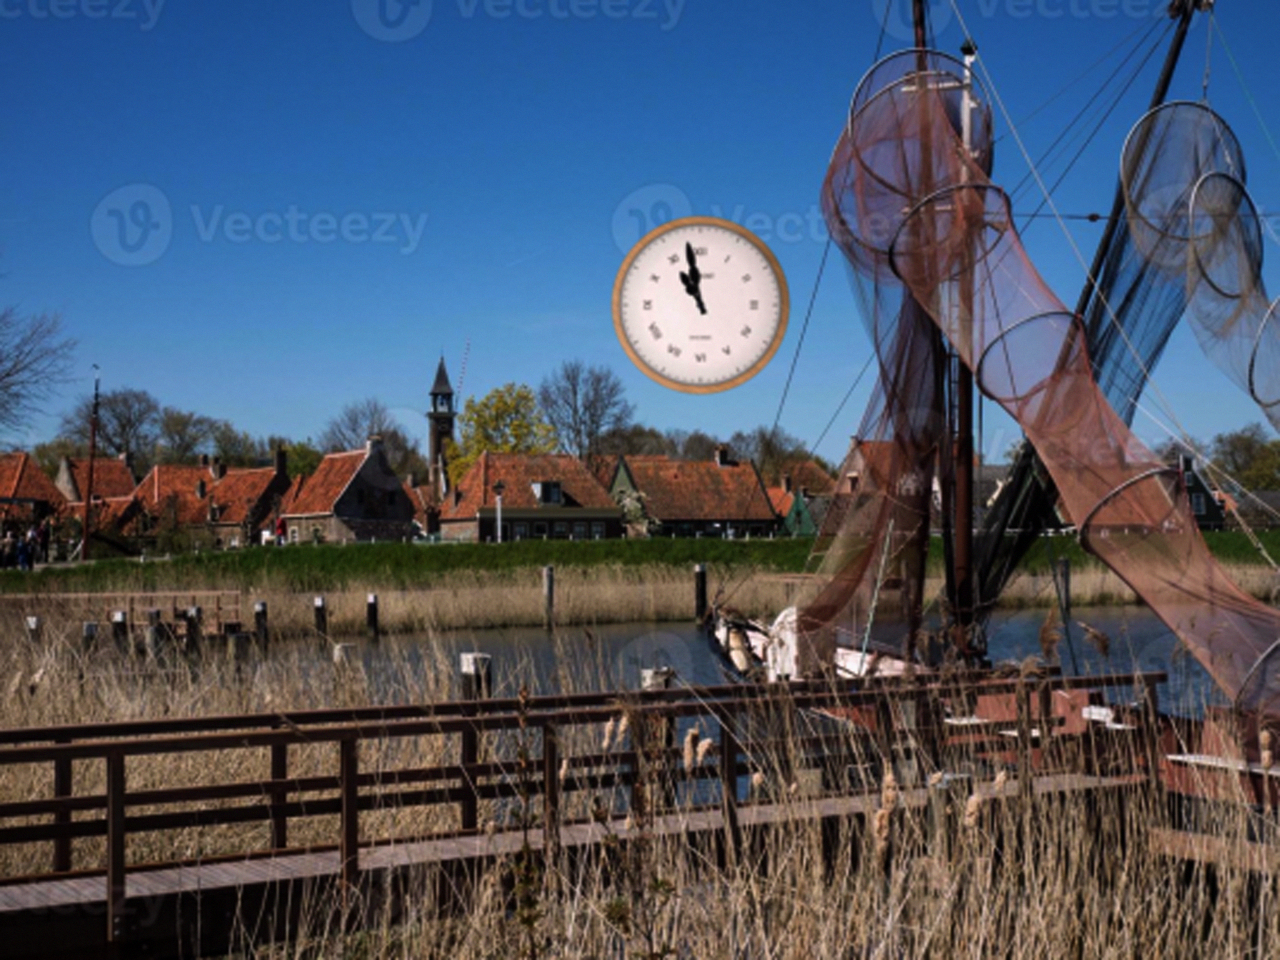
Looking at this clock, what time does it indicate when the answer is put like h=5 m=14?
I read h=10 m=58
